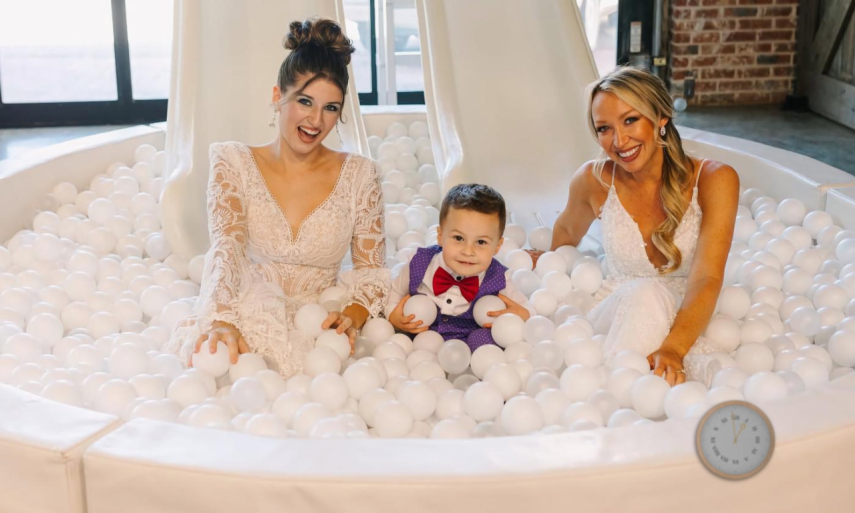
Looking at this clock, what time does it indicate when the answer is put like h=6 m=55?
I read h=12 m=59
